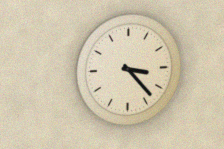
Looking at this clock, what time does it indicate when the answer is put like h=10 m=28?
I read h=3 m=23
